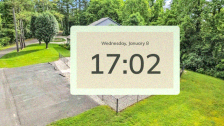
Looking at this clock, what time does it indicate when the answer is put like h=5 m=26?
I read h=17 m=2
